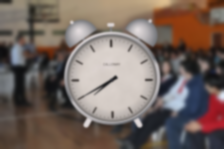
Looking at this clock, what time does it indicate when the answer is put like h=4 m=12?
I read h=7 m=40
